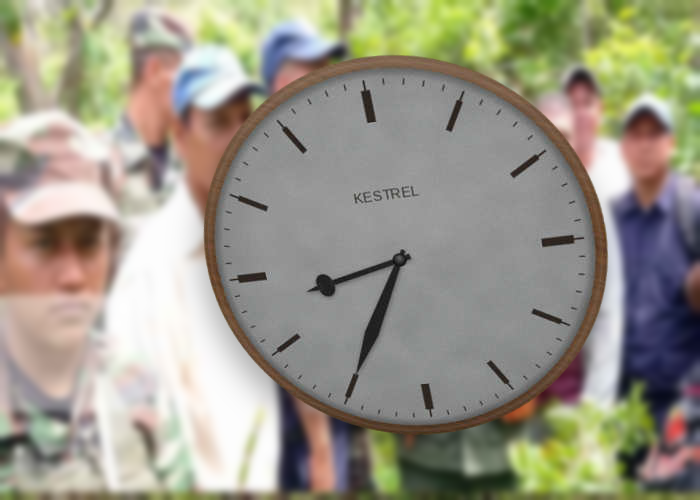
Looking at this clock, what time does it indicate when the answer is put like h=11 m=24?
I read h=8 m=35
